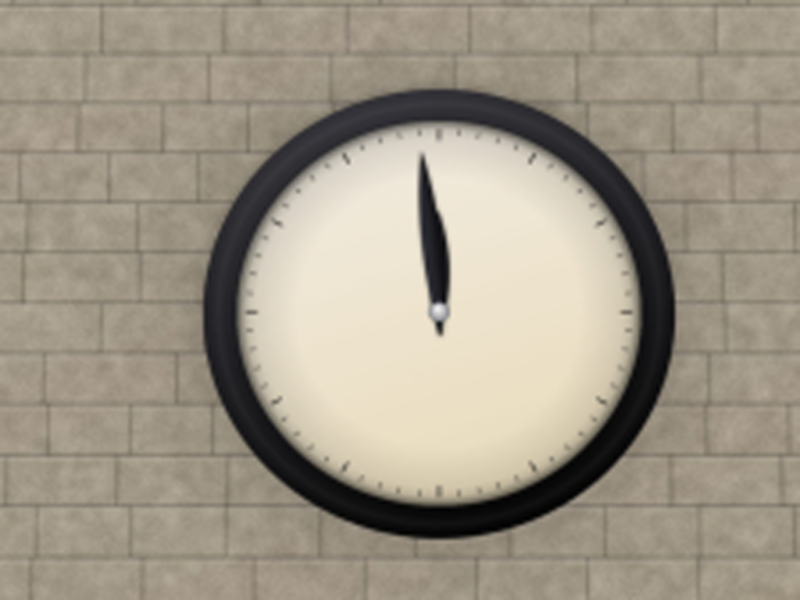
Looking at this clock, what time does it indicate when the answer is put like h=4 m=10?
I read h=11 m=59
